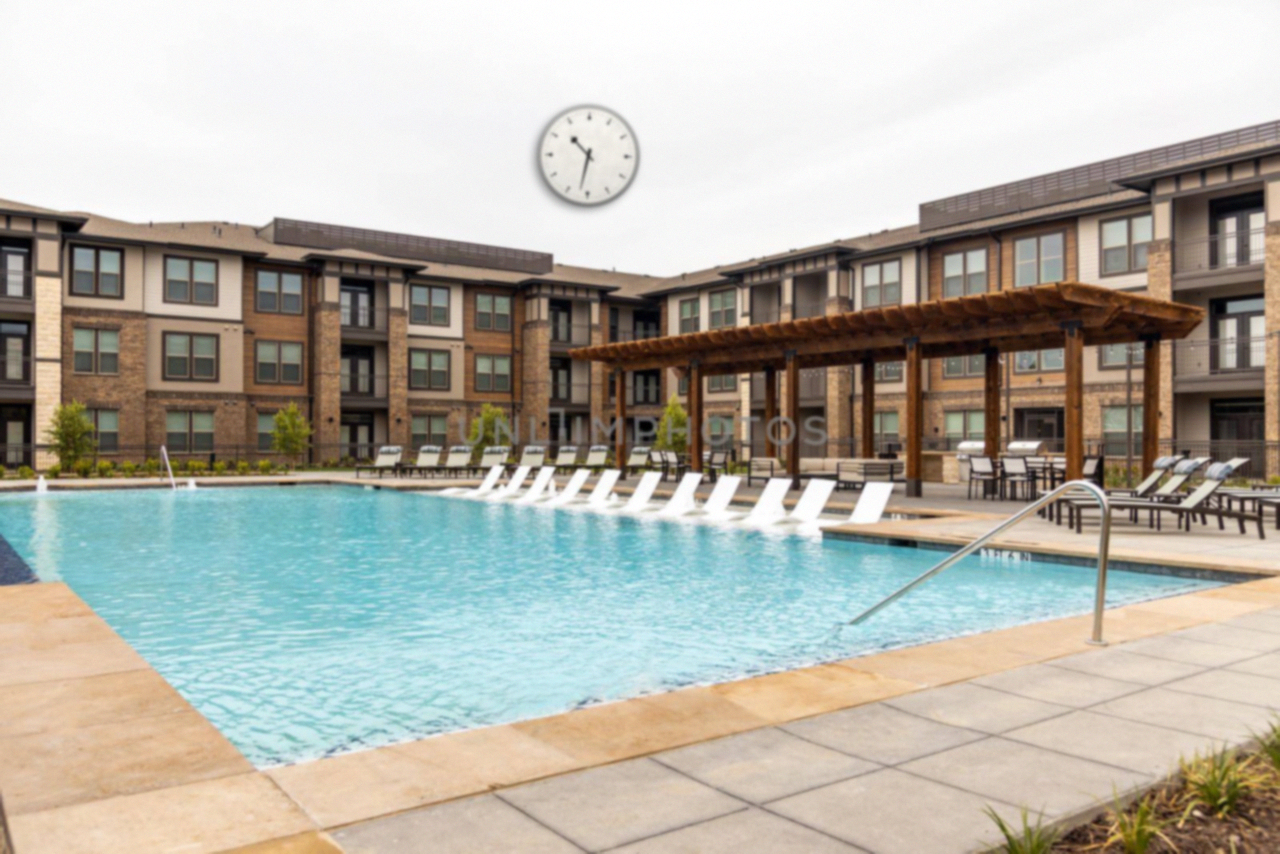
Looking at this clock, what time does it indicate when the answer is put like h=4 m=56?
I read h=10 m=32
